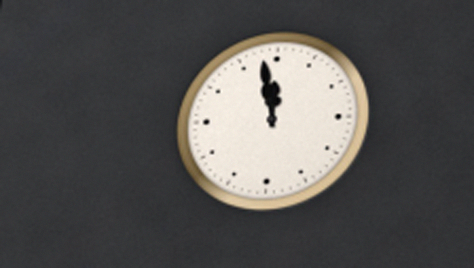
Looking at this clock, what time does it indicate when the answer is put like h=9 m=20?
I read h=11 m=58
